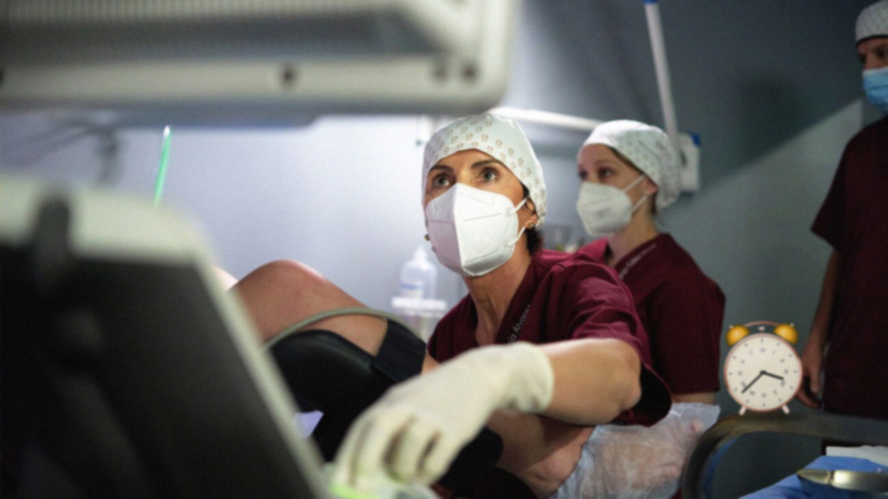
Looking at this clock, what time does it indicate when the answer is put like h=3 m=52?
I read h=3 m=38
